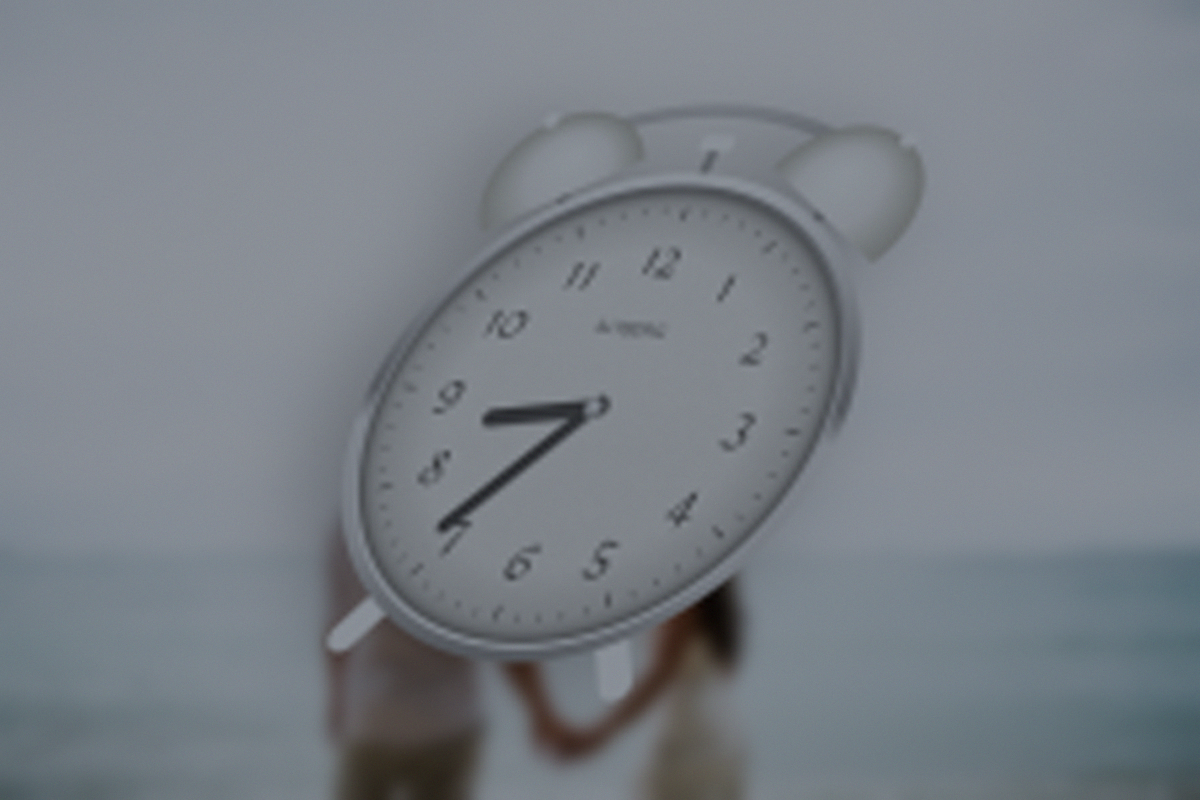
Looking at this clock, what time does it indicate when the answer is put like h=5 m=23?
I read h=8 m=36
